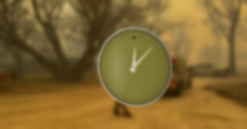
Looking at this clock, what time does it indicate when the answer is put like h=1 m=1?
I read h=12 m=7
